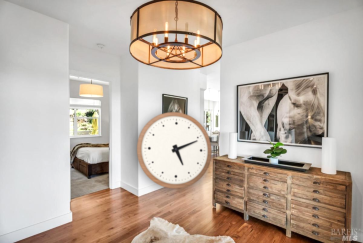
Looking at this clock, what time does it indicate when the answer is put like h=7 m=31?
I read h=5 m=11
